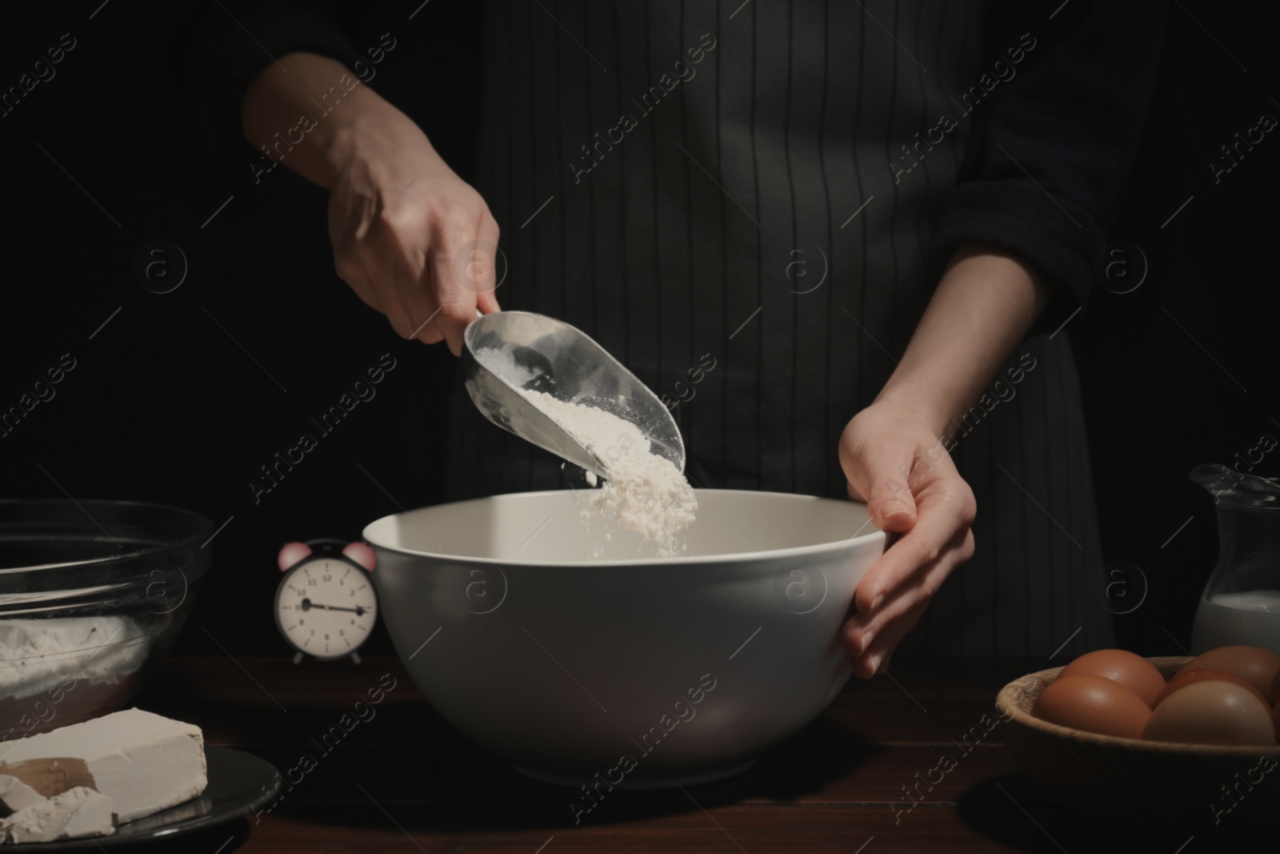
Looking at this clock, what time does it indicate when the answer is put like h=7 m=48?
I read h=9 m=16
